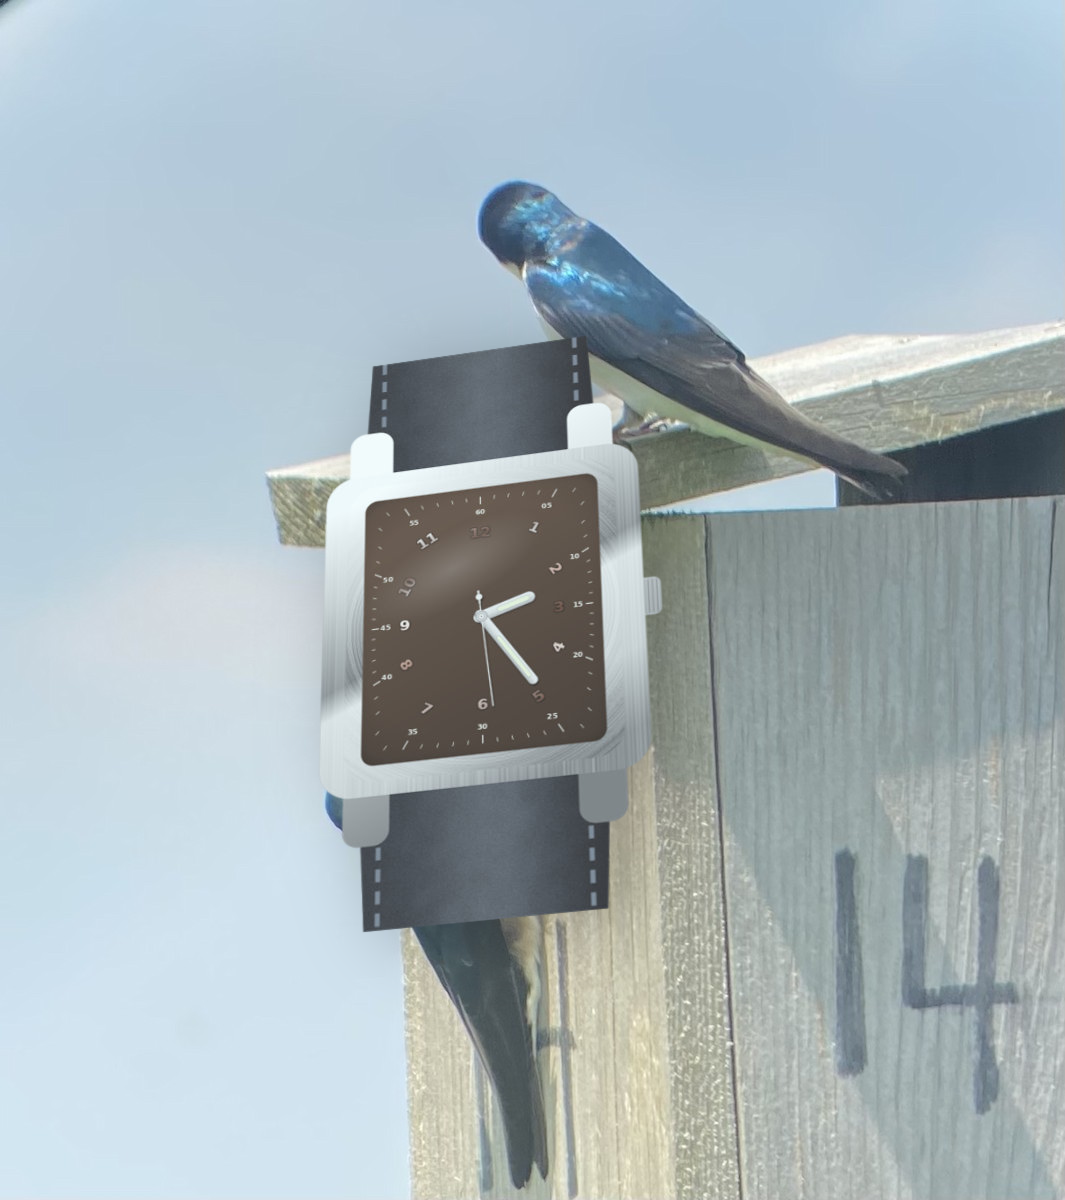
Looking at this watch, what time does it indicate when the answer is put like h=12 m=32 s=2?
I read h=2 m=24 s=29
